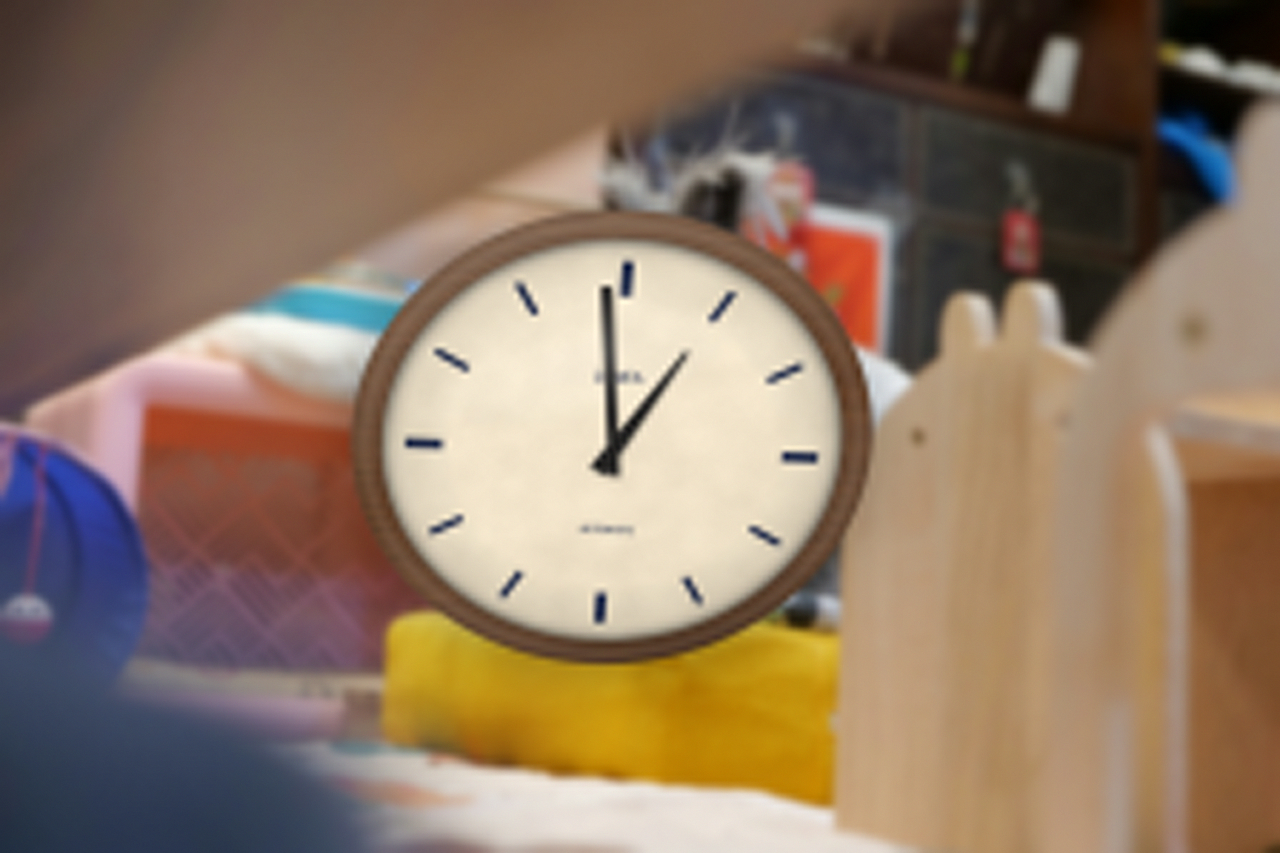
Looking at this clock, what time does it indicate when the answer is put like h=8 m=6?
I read h=12 m=59
